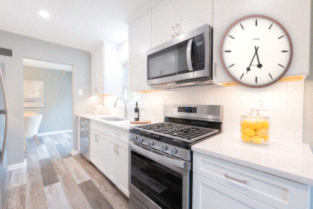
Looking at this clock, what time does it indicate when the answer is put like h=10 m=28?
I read h=5 m=34
